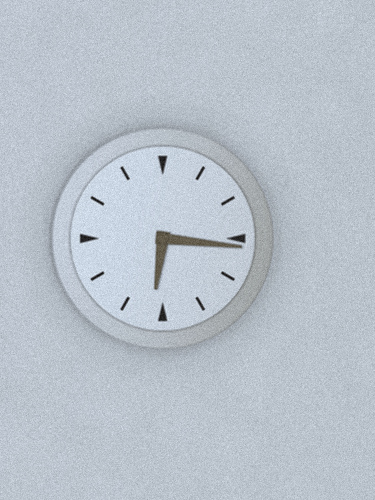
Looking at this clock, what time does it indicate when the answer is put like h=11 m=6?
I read h=6 m=16
